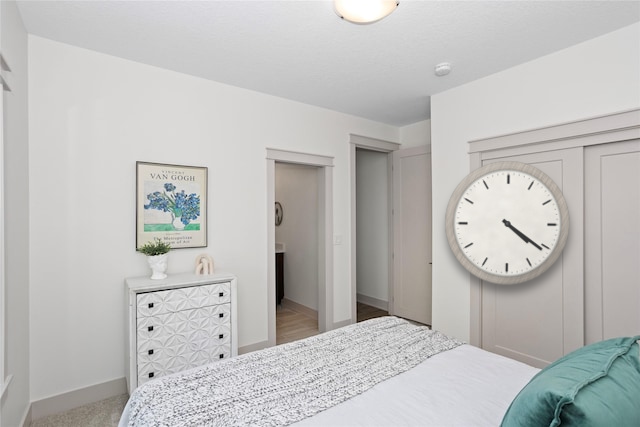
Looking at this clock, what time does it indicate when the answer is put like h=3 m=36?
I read h=4 m=21
